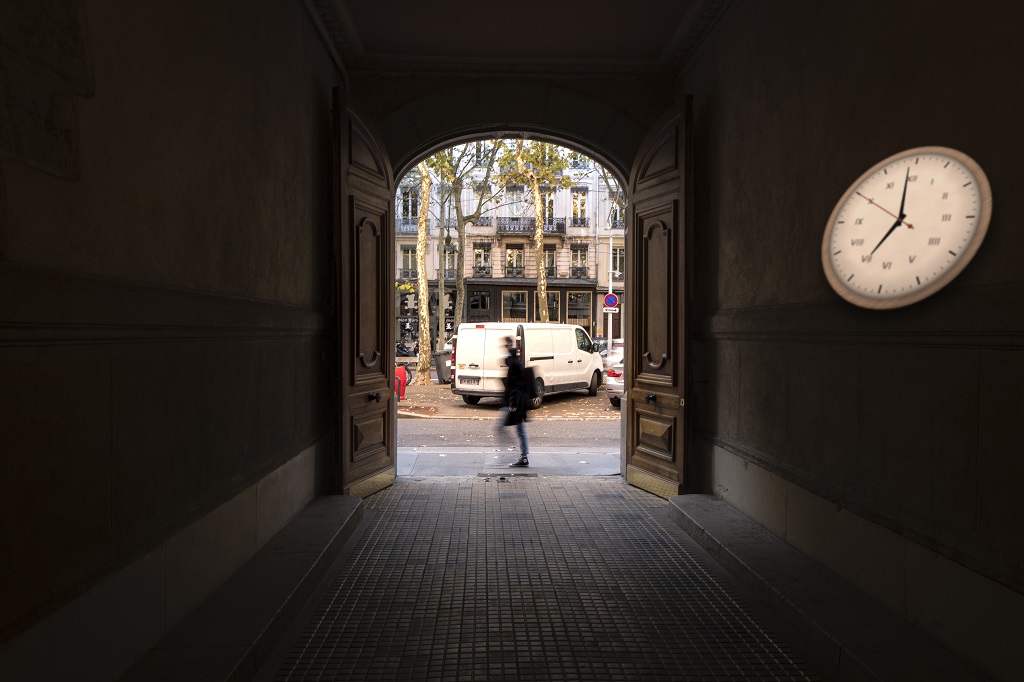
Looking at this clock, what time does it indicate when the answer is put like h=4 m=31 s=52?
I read h=6 m=58 s=50
